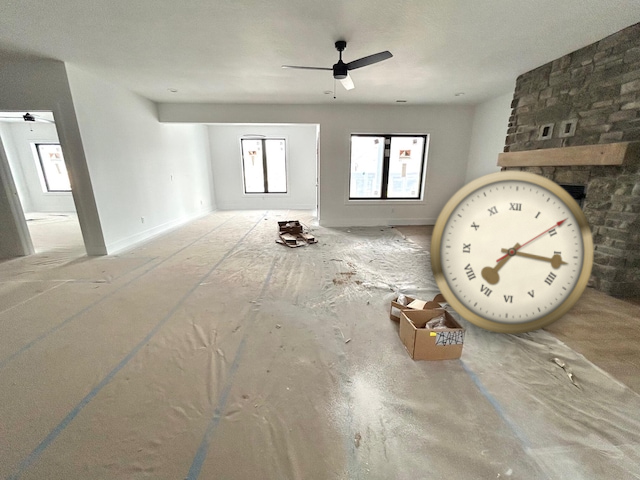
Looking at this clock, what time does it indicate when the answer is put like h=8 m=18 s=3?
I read h=7 m=16 s=9
